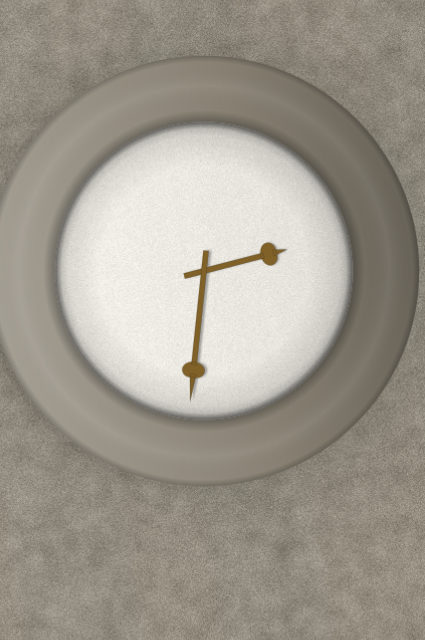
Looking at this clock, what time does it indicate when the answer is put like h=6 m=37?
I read h=2 m=31
